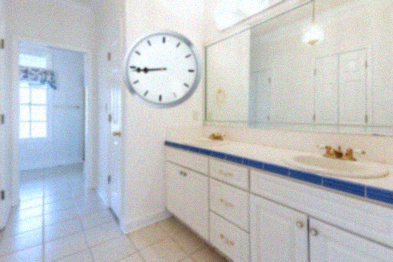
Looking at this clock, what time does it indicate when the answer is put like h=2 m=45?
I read h=8 m=44
